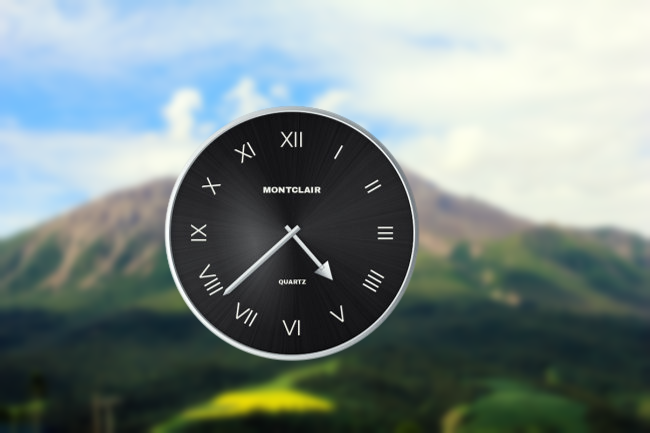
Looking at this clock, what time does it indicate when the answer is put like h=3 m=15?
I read h=4 m=38
